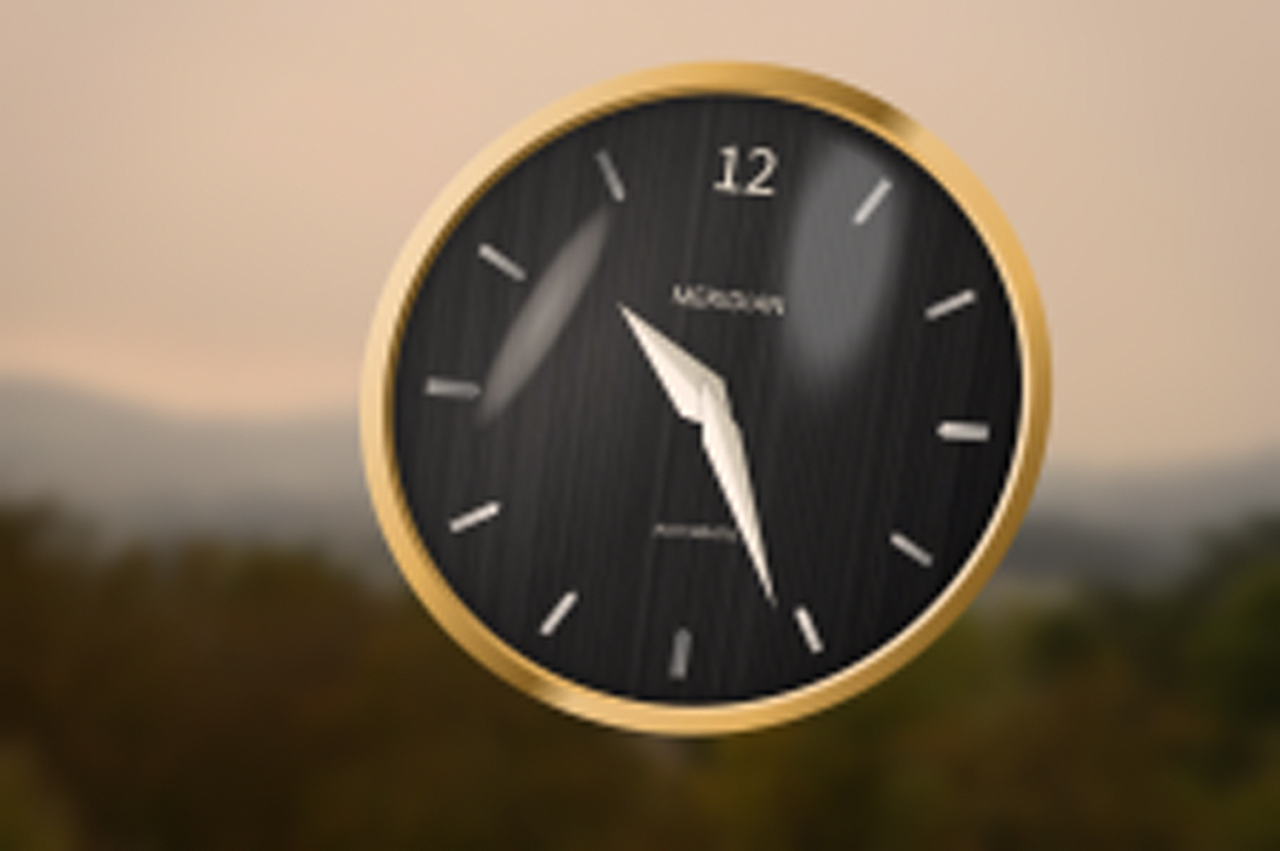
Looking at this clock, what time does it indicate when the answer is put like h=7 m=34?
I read h=10 m=26
